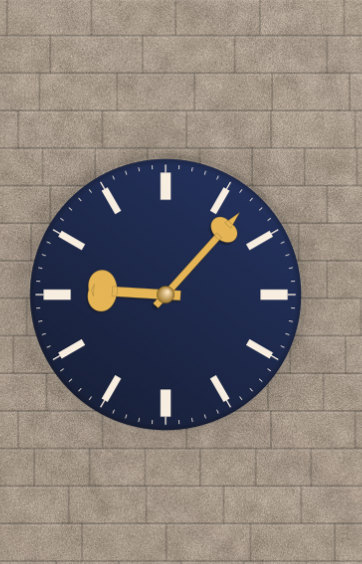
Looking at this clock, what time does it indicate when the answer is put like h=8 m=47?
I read h=9 m=7
